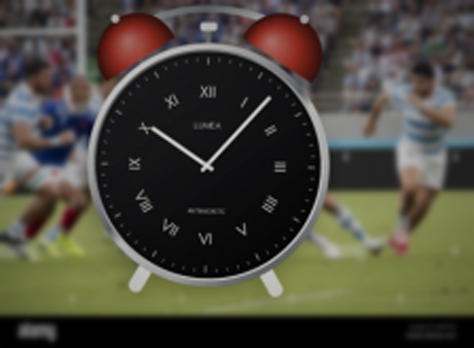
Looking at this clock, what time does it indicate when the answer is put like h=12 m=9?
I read h=10 m=7
